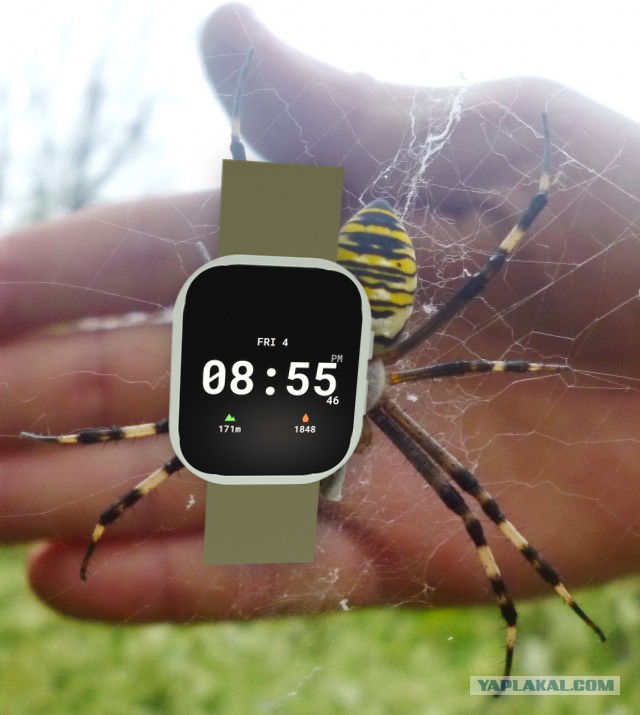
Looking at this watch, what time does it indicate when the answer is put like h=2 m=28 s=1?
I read h=8 m=55 s=46
